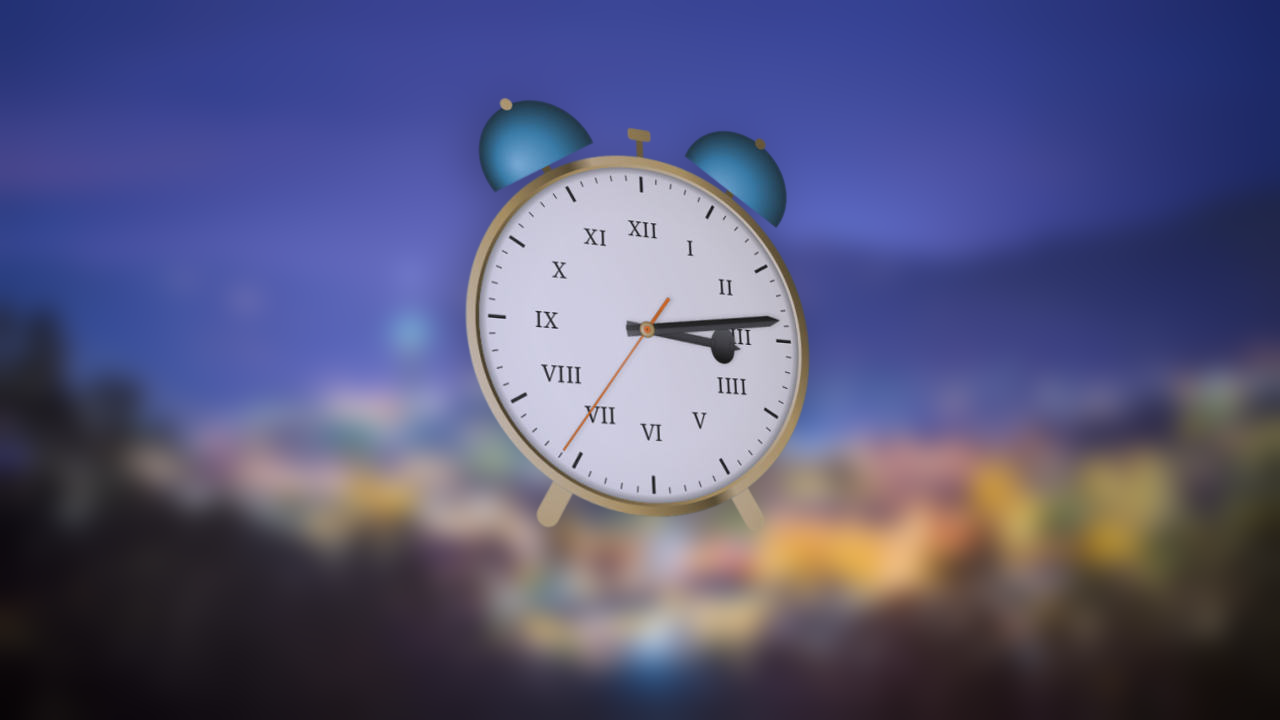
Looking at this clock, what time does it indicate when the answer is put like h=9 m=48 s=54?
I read h=3 m=13 s=36
